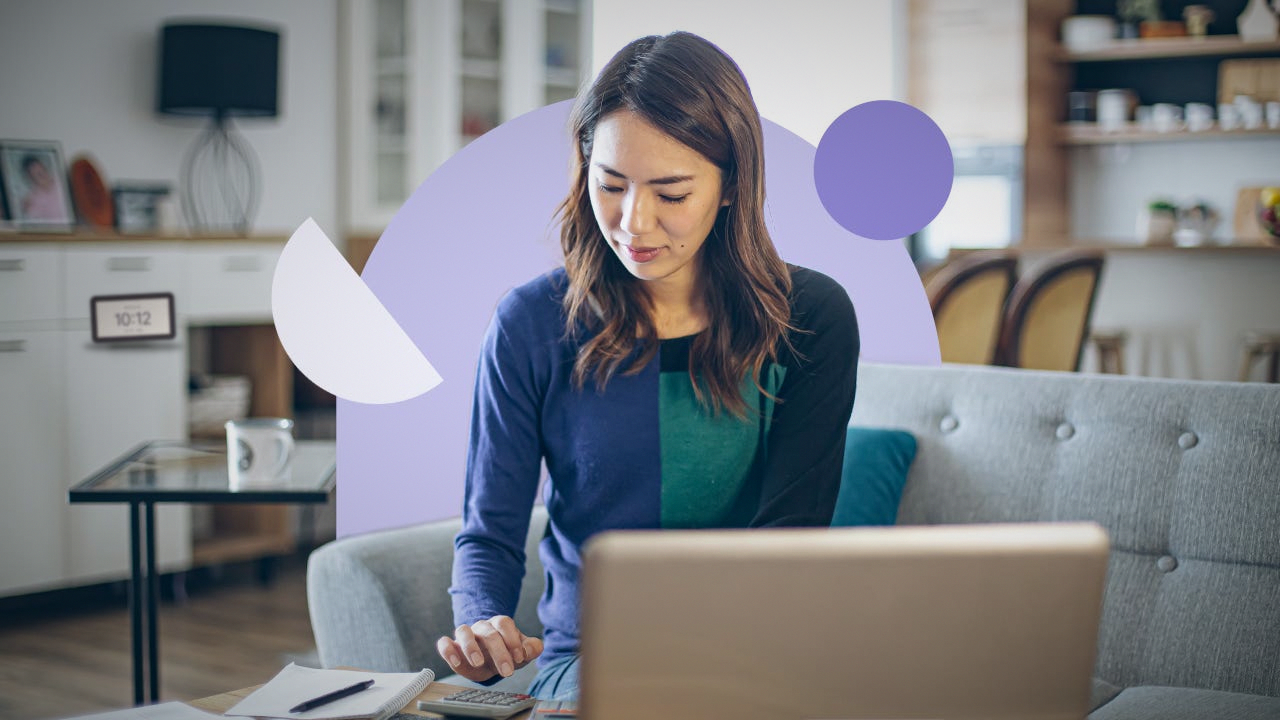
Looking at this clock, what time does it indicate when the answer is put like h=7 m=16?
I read h=10 m=12
